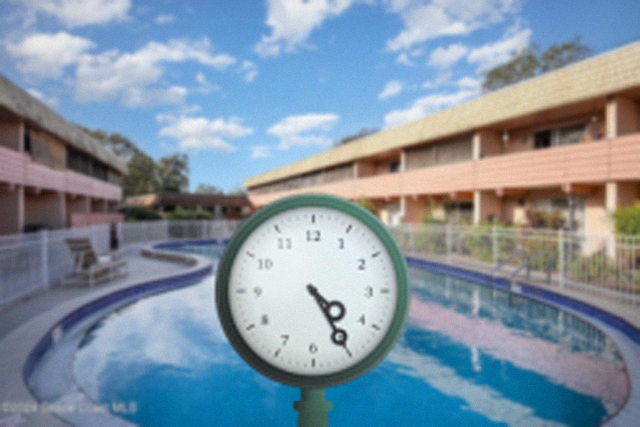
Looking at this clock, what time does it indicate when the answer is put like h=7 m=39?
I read h=4 m=25
